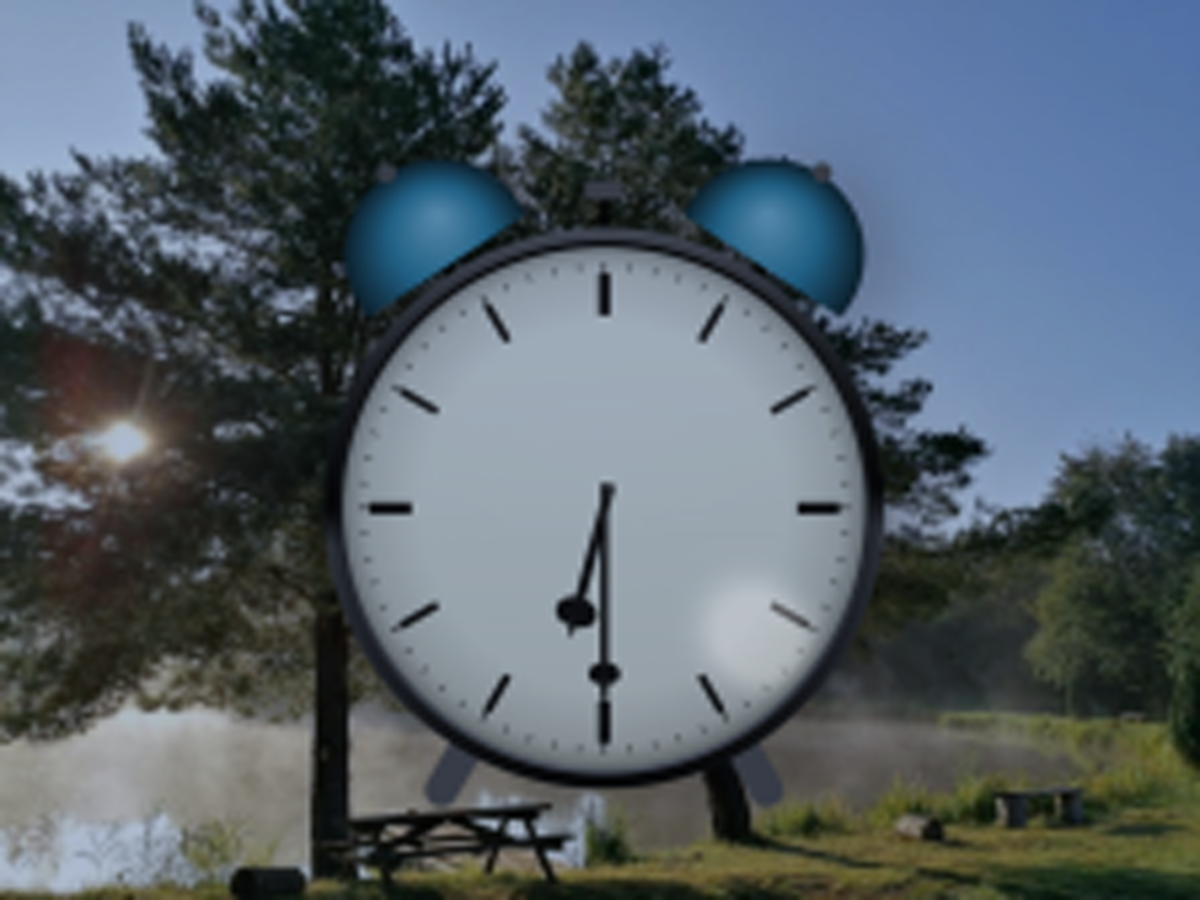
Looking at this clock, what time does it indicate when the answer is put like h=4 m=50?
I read h=6 m=30
